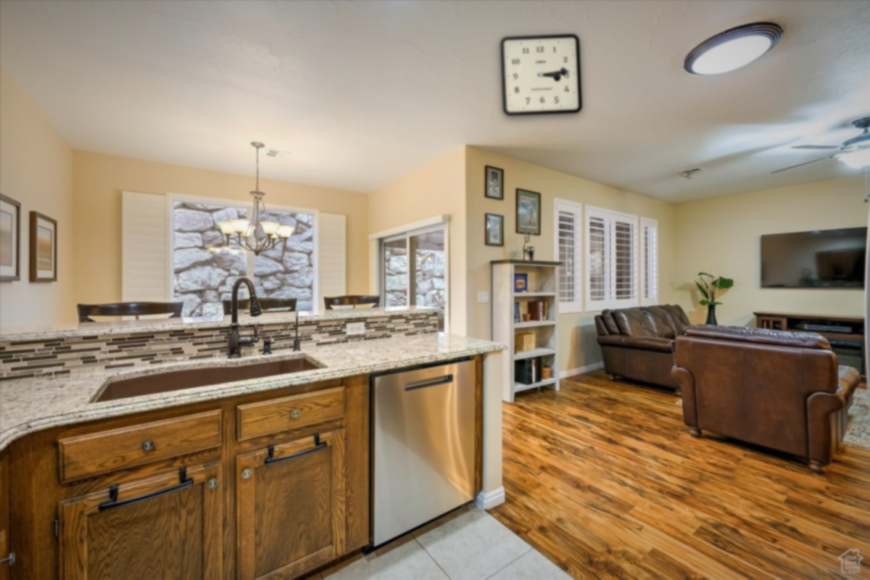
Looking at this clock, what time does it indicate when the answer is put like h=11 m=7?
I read h=3 m=14
